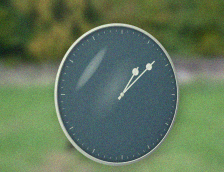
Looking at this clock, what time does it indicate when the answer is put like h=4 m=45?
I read h=1 m=8
